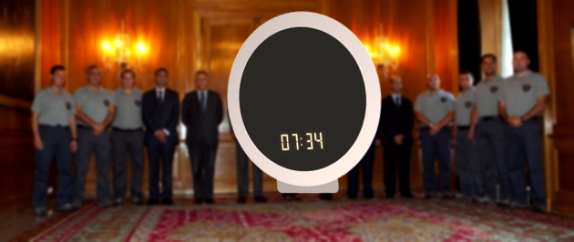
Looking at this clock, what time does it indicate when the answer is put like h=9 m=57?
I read h=7 m=34
